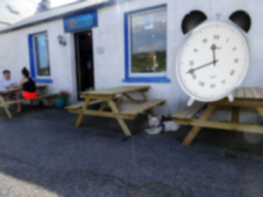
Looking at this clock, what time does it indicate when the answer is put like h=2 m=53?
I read h=11 m=42
